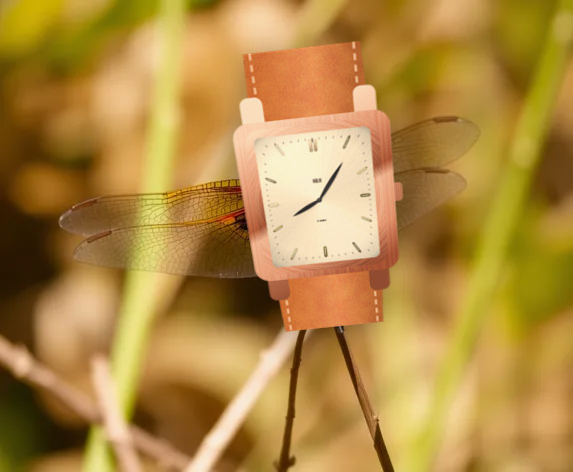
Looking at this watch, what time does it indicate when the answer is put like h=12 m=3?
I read h=8 m=6
